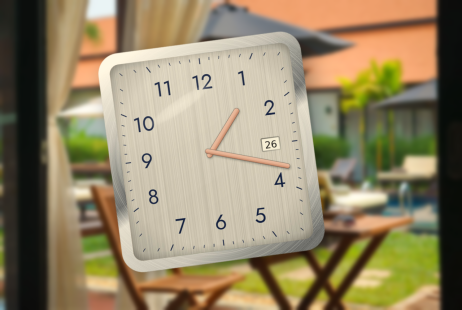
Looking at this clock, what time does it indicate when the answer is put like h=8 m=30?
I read h=1 m=18
